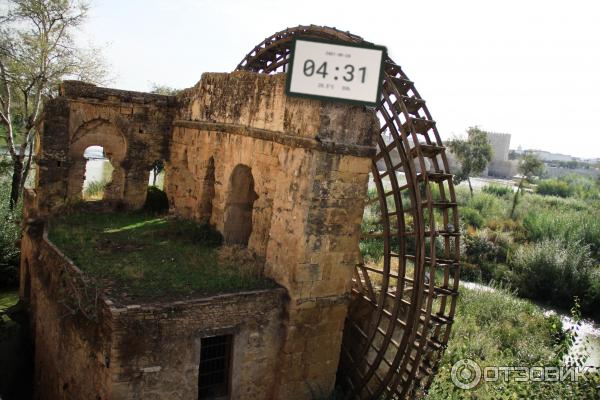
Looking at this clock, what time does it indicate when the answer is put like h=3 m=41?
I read h=4 m=31
